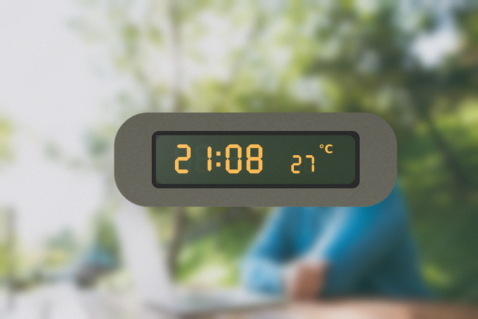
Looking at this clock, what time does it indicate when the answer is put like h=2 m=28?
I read h=21 m=8
